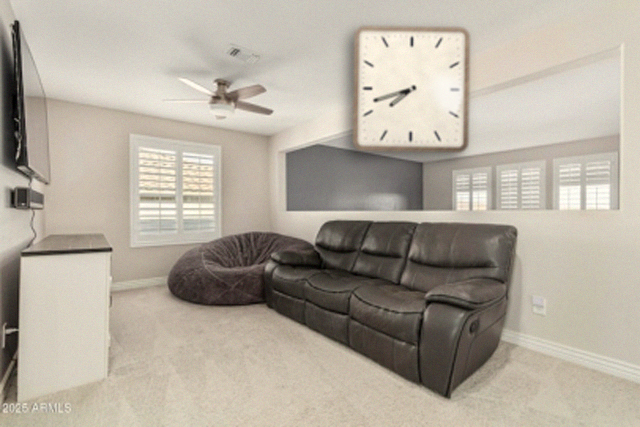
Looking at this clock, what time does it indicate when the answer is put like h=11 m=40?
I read h=7 m=42
